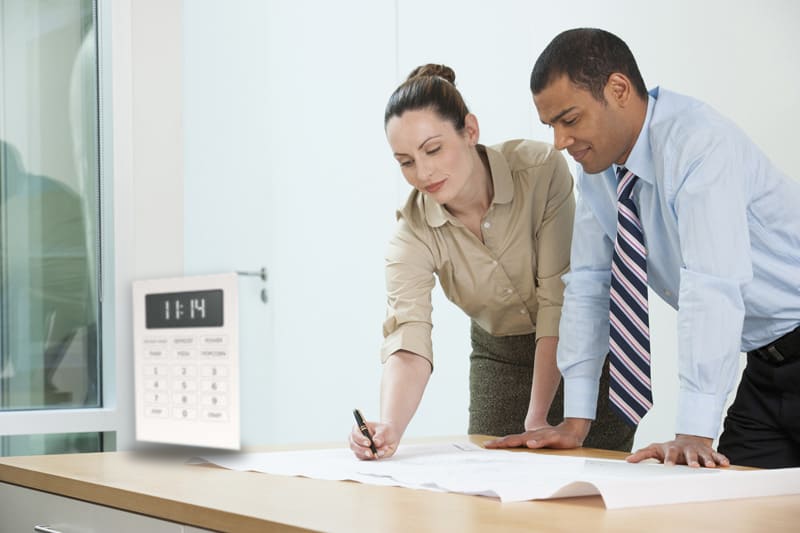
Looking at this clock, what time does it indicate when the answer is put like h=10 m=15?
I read h=11 m=14
